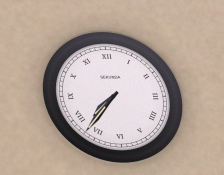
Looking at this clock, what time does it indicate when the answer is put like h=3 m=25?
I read h=7 m=37
